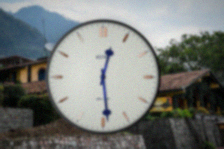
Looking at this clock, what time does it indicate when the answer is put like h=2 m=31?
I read h=12 m=29
